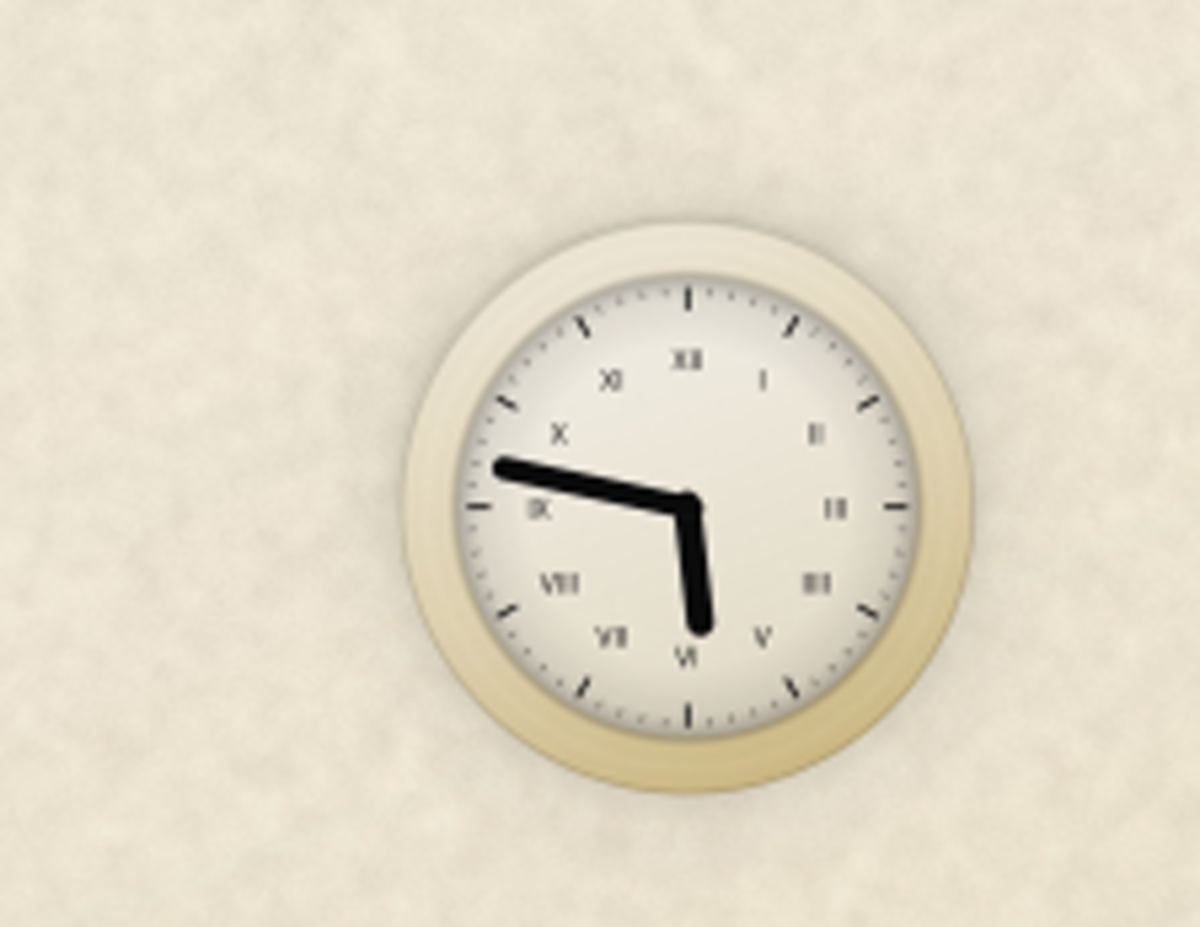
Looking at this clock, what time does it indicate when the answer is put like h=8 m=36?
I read h=5 m=47
